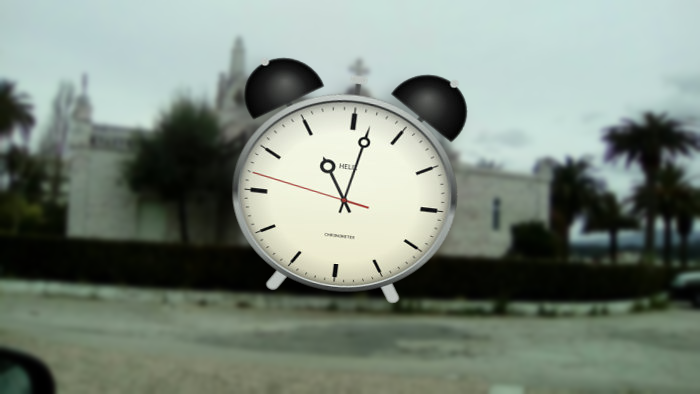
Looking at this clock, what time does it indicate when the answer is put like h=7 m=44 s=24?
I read h=11 m=1 s=47
